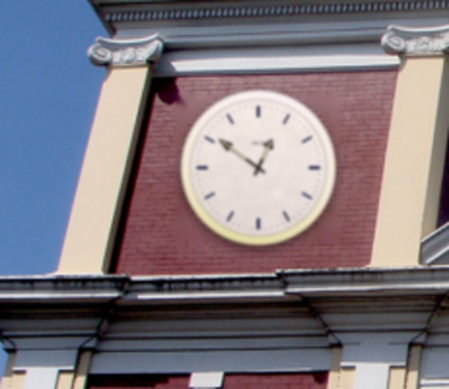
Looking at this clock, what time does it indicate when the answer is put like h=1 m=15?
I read h=12 m=51
